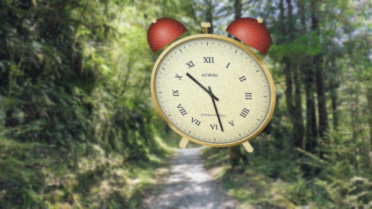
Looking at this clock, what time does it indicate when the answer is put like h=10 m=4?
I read h=10 m=28
